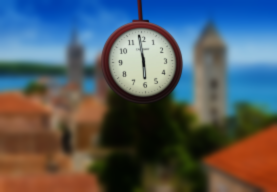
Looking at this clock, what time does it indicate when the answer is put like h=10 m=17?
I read h=5 m=59
